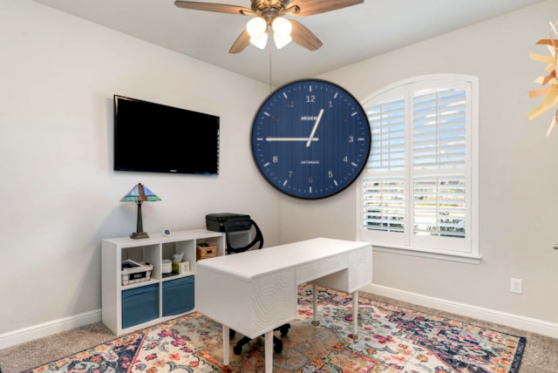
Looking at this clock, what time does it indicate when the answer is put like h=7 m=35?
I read h=12 m=45
